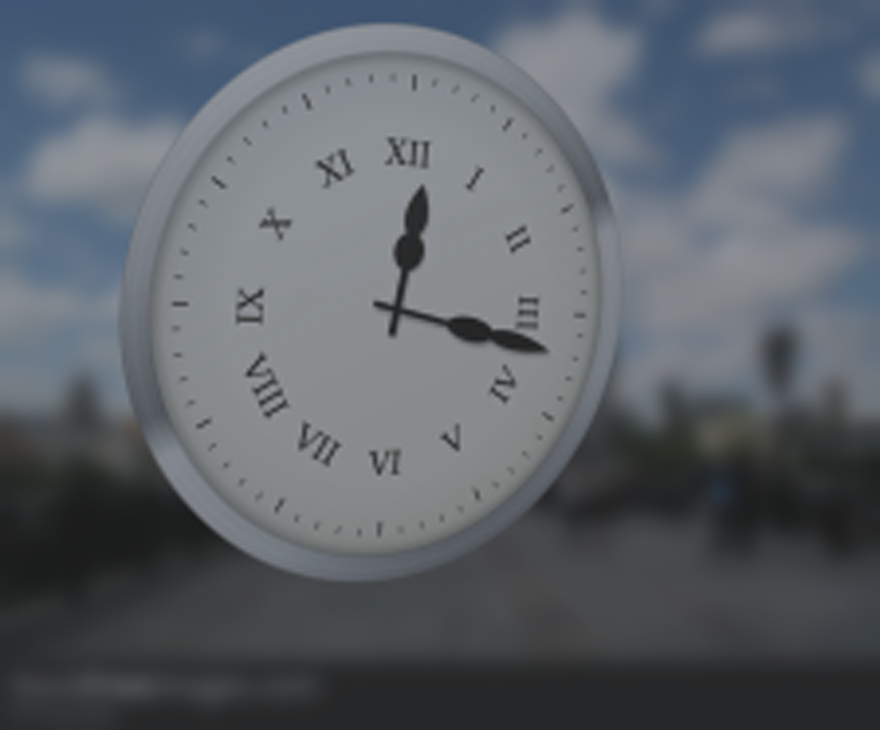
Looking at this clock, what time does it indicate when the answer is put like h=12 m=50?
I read h=12 m=17
